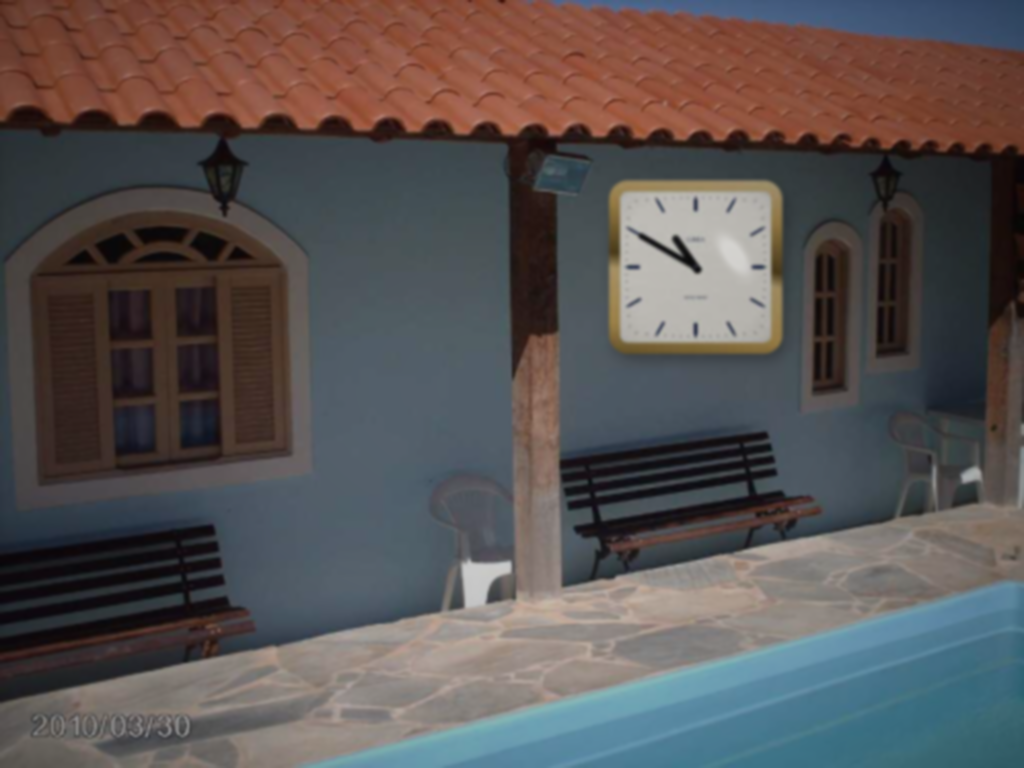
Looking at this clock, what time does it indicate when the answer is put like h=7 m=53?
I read h=10 m=50
